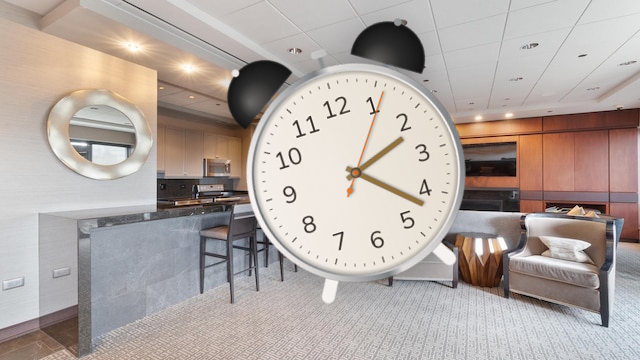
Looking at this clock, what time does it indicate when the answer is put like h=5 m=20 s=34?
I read h=2 m=22 s=6
